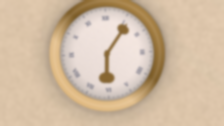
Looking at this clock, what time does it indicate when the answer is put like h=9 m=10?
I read h=6 m=6
